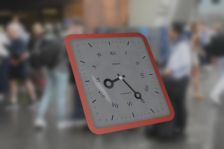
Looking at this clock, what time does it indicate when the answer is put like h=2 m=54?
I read h=8 m=25
